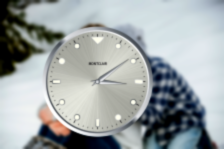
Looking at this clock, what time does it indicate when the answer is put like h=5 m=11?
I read h=3 m=9
